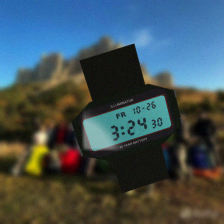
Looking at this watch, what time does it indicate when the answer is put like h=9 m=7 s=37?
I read h=3 m=24 s=30
